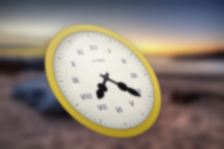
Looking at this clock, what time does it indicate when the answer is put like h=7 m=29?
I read h=7 m=21
